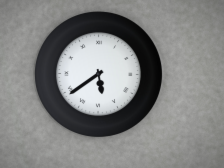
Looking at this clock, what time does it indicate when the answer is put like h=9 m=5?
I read h=5 m=39
